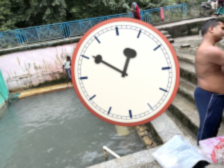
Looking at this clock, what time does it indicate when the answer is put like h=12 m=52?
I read h=12 m=51
